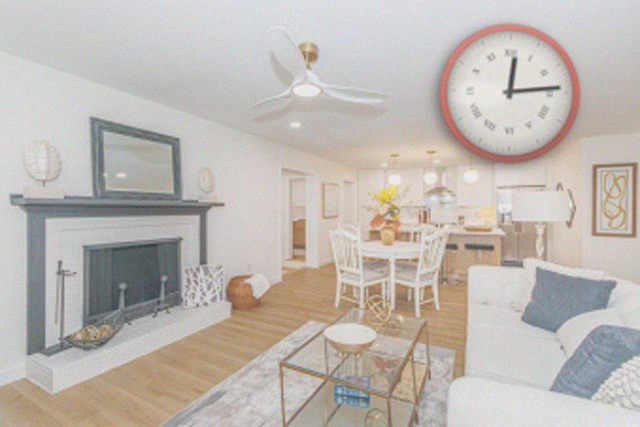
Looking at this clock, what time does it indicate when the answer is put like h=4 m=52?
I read h=12 m=14
